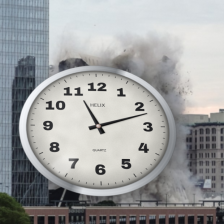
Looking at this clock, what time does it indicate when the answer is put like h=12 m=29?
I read h=11 m=12
